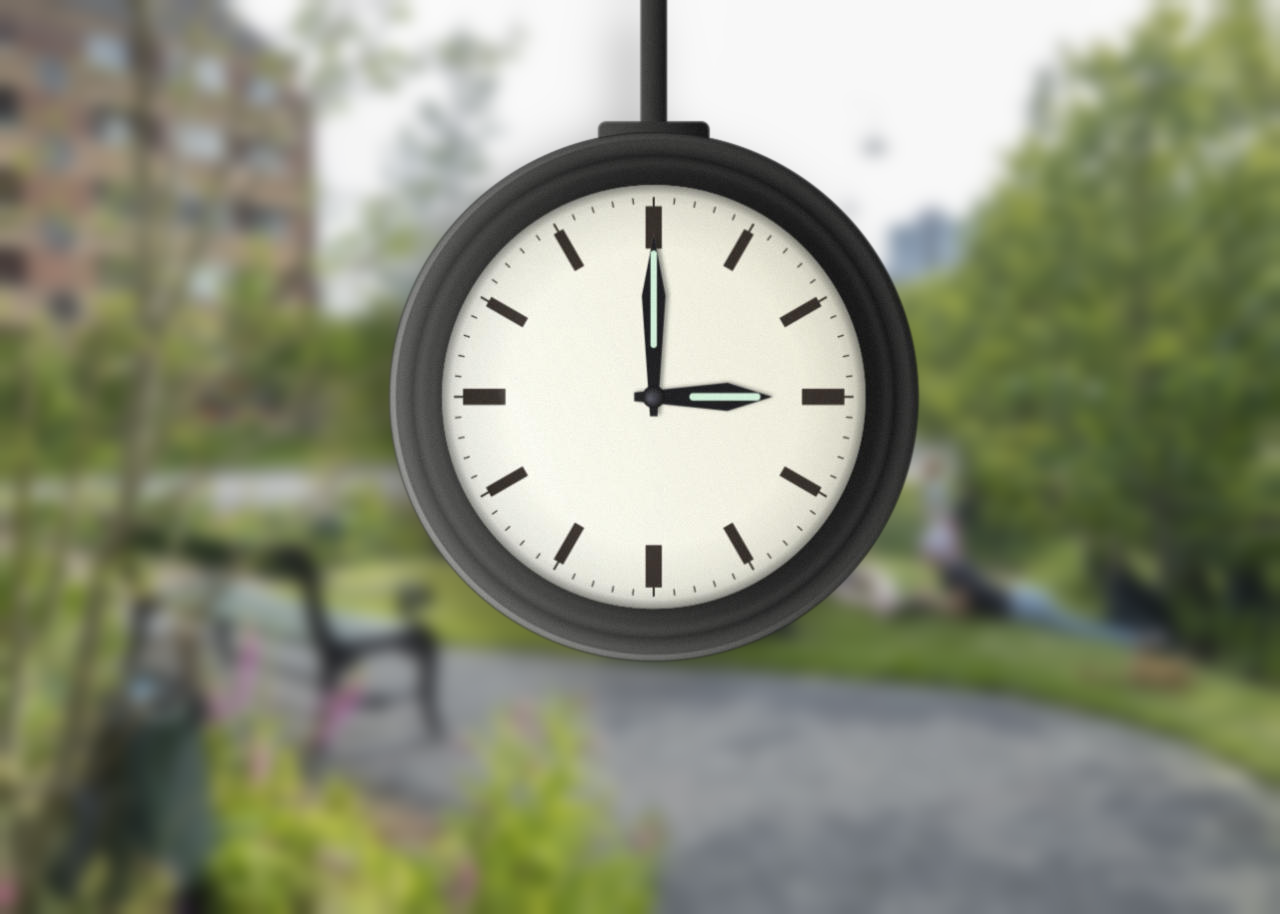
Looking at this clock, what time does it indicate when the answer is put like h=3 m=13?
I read h=3 m=0
